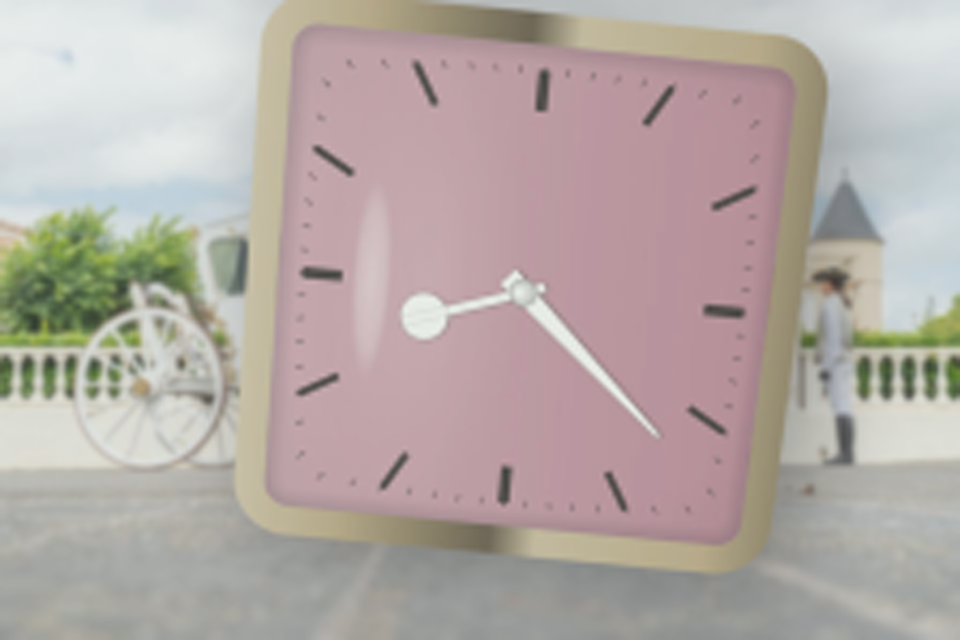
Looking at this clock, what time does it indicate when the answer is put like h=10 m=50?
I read h=8 m=22
